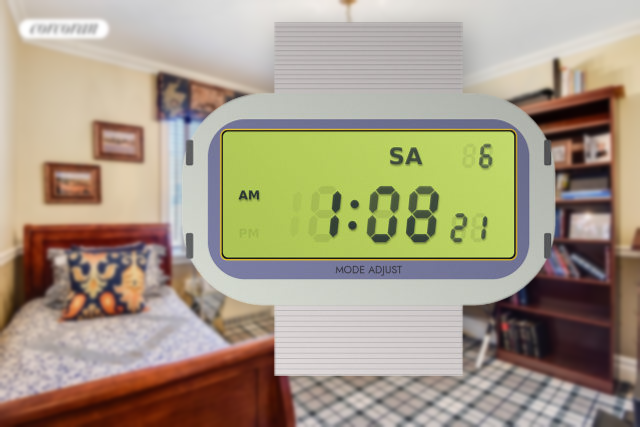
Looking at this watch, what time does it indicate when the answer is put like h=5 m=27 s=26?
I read h=1 m=8 s=21
